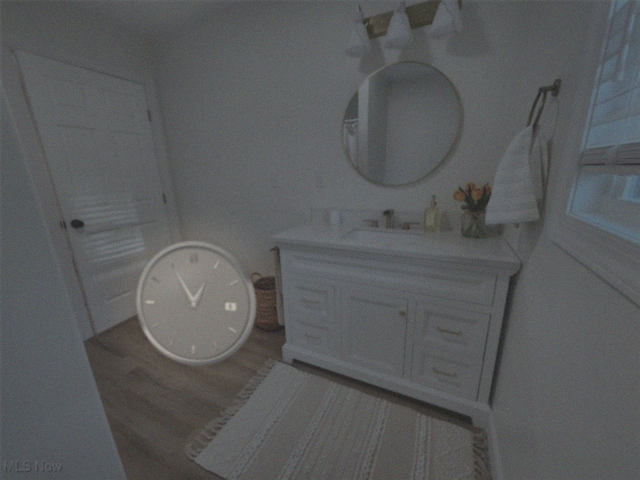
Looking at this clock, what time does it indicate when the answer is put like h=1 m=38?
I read h=12 m=55
